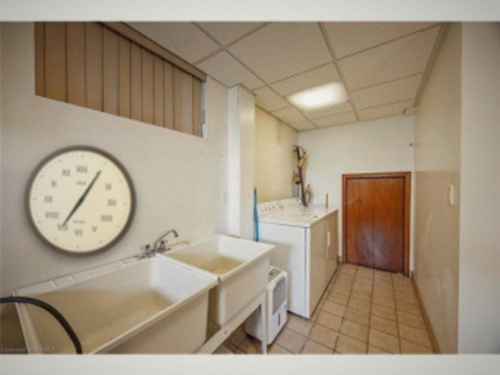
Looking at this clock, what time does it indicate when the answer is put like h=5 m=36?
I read h=7 m=5
